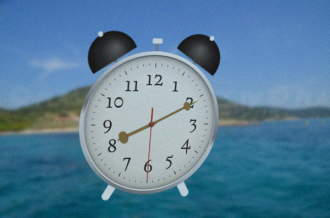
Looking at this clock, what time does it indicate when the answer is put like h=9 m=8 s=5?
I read h=8 m=10 s=30
